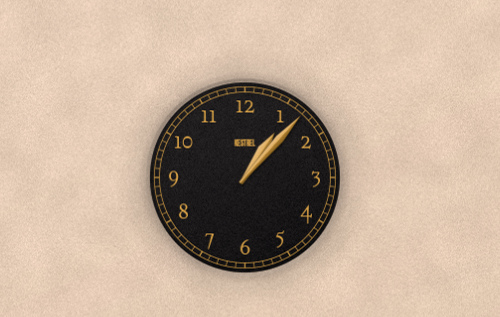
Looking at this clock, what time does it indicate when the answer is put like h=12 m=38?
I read h=1 m=7
